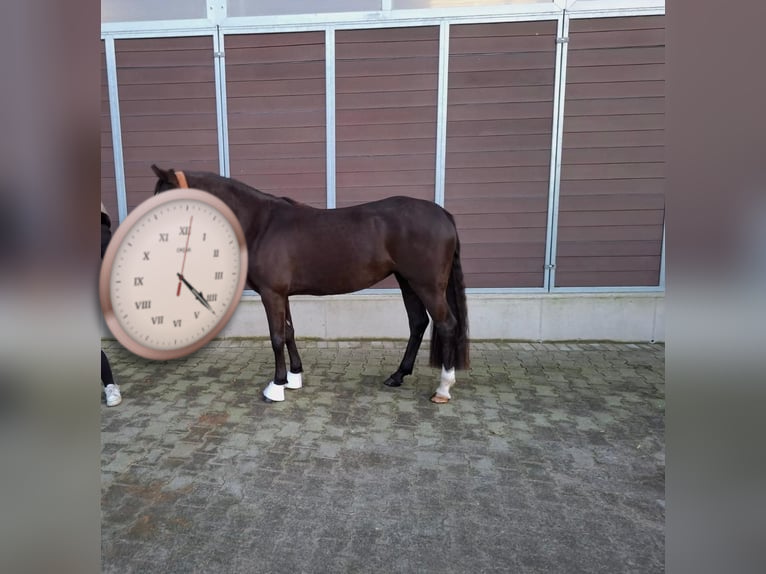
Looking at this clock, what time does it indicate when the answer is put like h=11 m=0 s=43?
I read h=4 m=22 s=1
